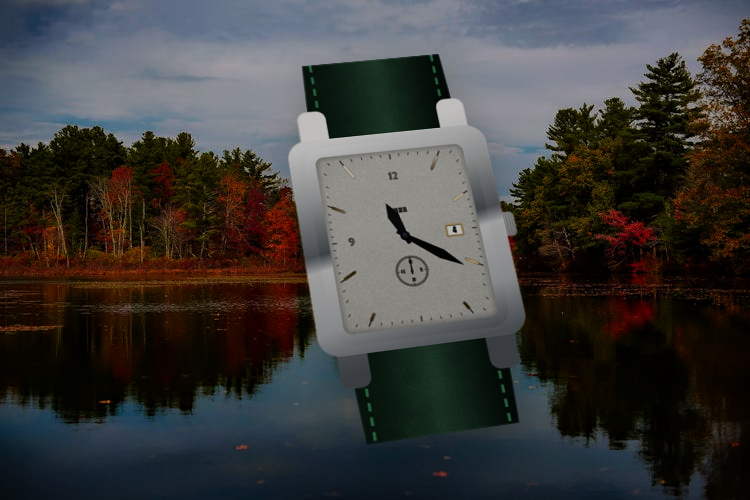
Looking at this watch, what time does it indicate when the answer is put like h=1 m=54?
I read h=11 m=21
